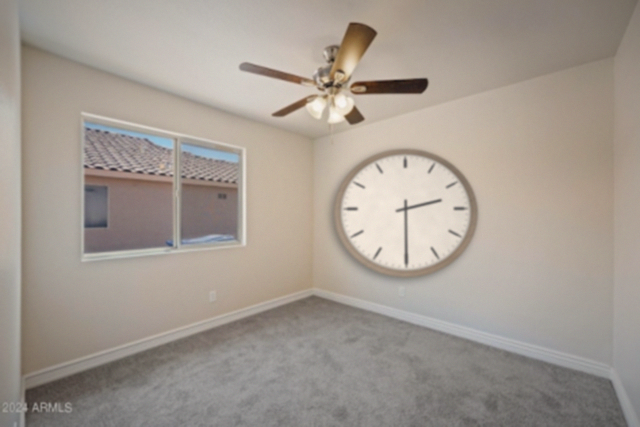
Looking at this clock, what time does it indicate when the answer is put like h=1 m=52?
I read h=2 m=30
